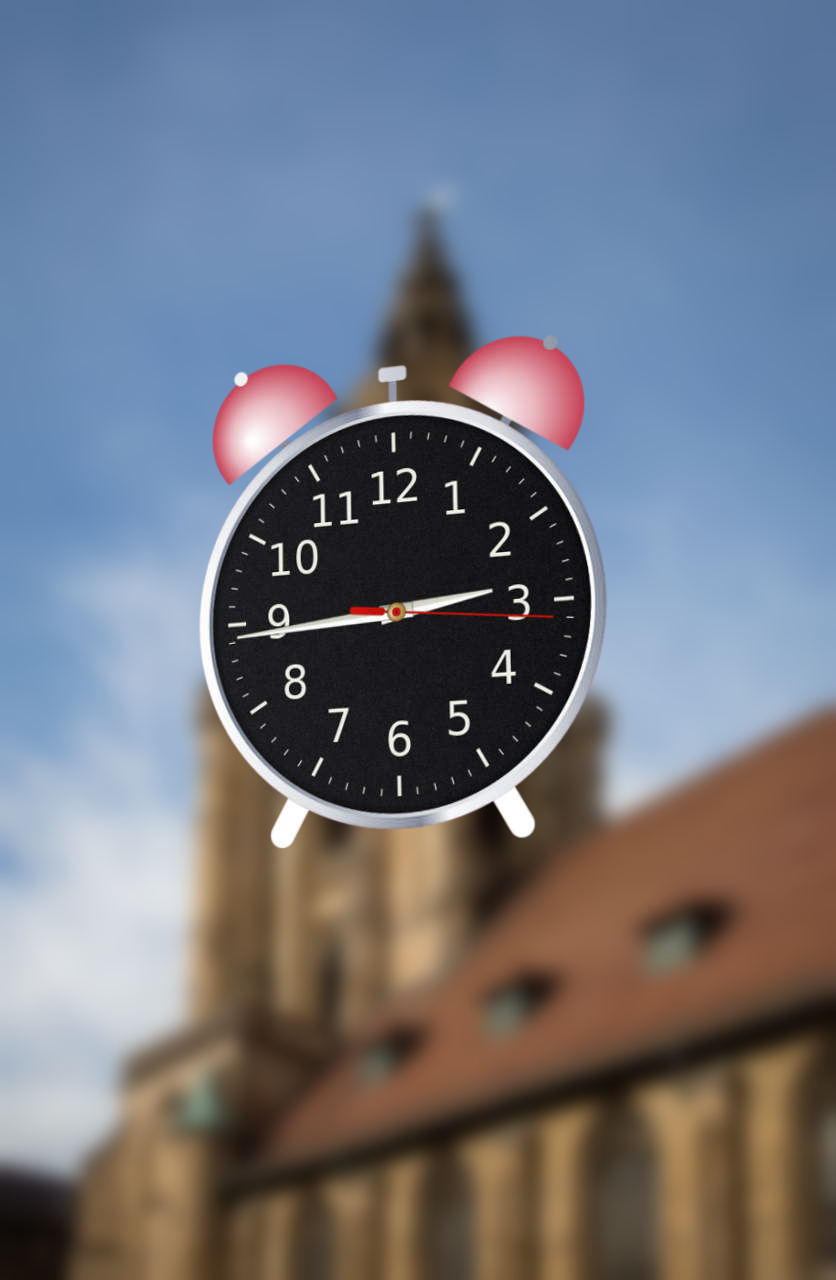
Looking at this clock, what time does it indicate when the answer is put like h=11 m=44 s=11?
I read h=2 m=44 s=16
